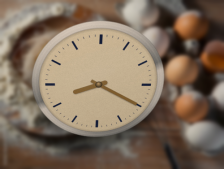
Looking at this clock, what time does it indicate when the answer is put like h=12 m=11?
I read h=8 m=20
